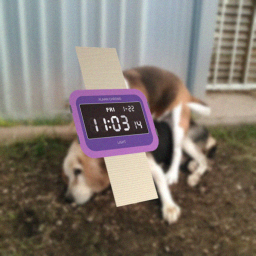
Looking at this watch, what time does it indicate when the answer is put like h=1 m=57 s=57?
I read h=11 m=3 s=14
